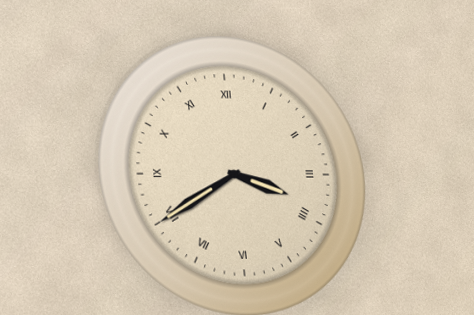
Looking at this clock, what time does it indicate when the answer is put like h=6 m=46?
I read h=3 m=40
